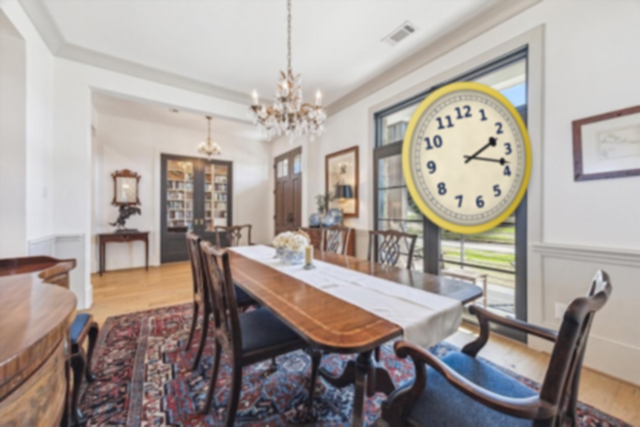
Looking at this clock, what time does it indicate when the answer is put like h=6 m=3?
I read h=2 m=18
